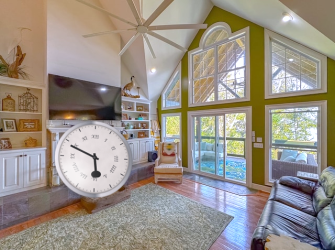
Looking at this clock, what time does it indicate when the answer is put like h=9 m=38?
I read h=5 m=49
